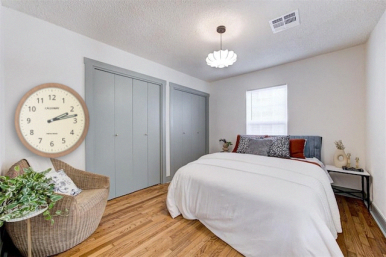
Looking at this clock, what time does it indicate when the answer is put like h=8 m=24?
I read h=2 m=13
